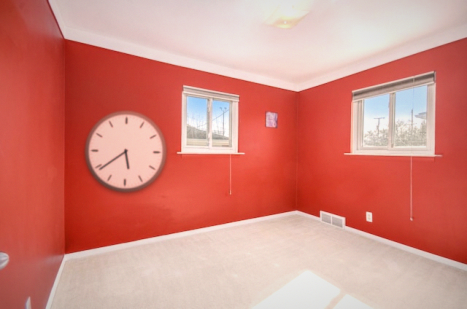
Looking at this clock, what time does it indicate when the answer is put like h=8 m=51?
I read h=5 m=39
